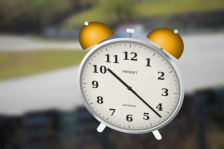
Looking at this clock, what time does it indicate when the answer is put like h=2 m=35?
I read h=10 m=22
